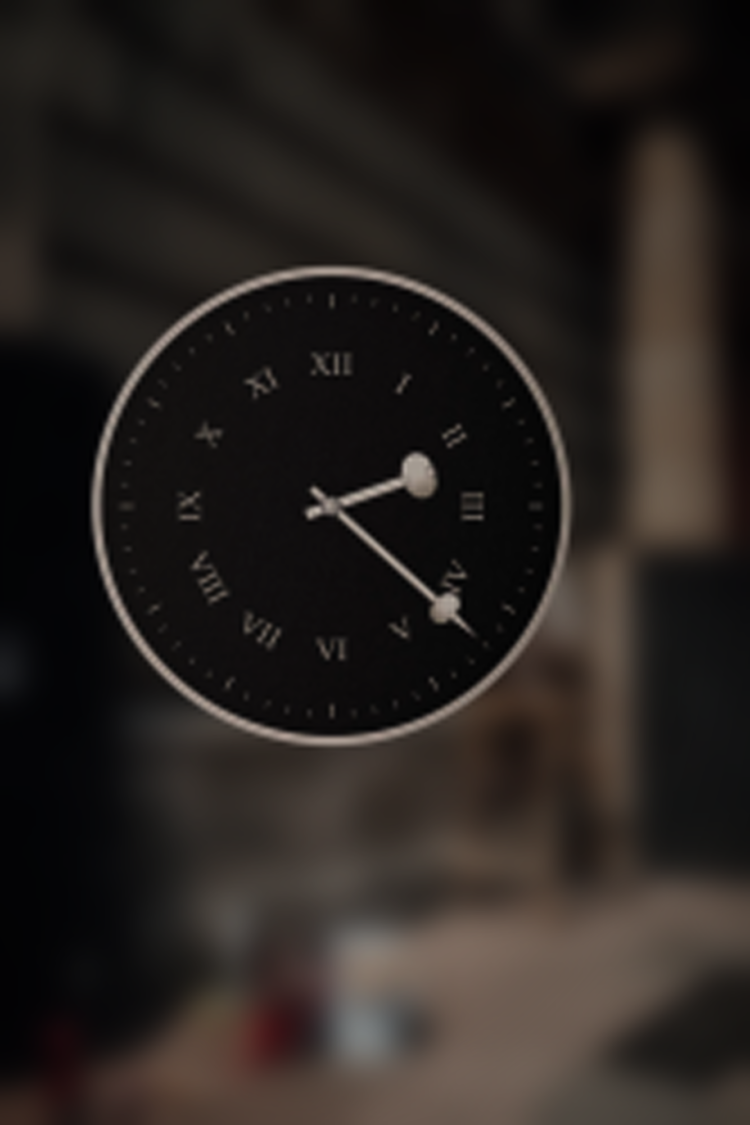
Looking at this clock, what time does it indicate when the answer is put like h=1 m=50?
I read h=2 m=22
